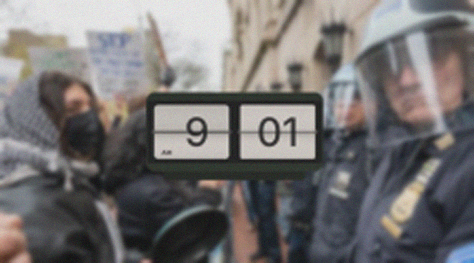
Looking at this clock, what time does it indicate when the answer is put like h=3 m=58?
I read h=9 m=1
